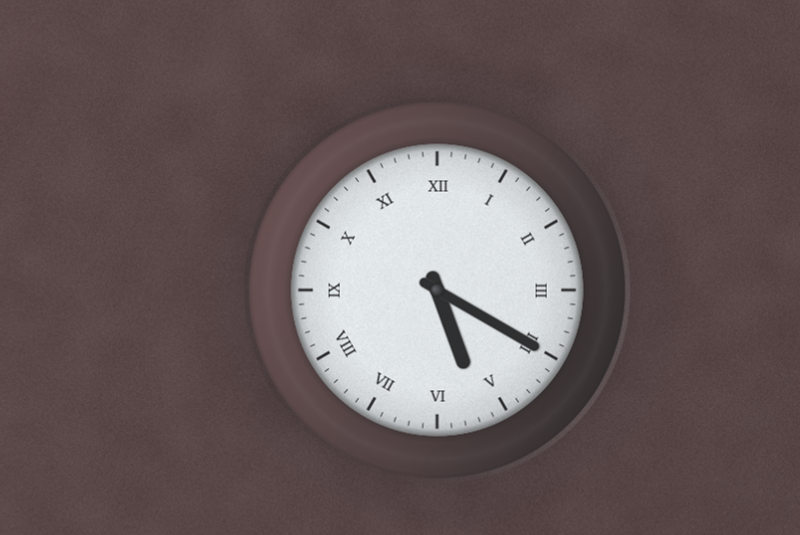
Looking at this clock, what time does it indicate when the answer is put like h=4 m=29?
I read h=5 m=20
